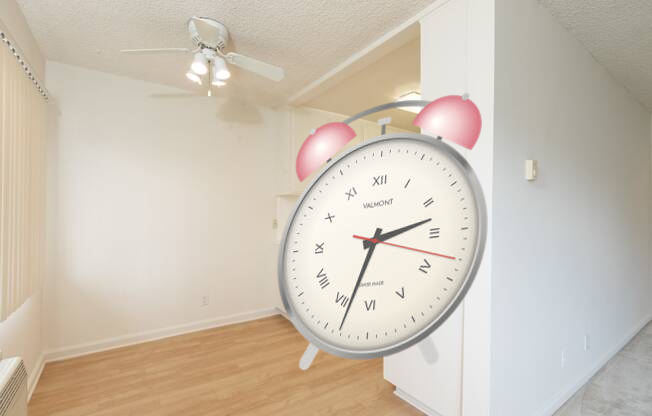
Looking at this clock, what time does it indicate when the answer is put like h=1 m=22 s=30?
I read h=2 m=33 s=18
